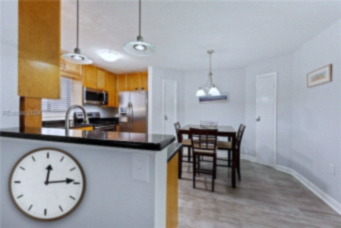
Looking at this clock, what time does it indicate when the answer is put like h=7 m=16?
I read h=12 m=14
